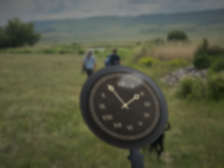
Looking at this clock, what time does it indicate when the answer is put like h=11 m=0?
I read h=1 m=55
